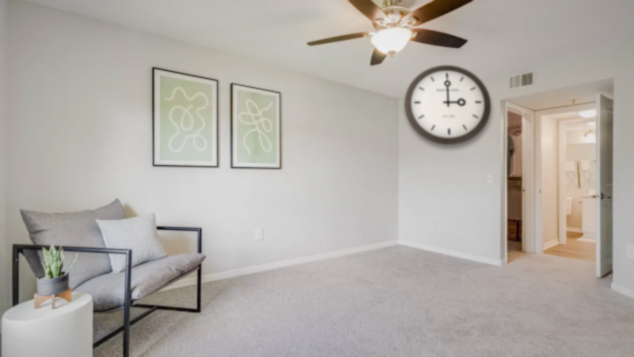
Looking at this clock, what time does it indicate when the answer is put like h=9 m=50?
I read h=3 m=0
